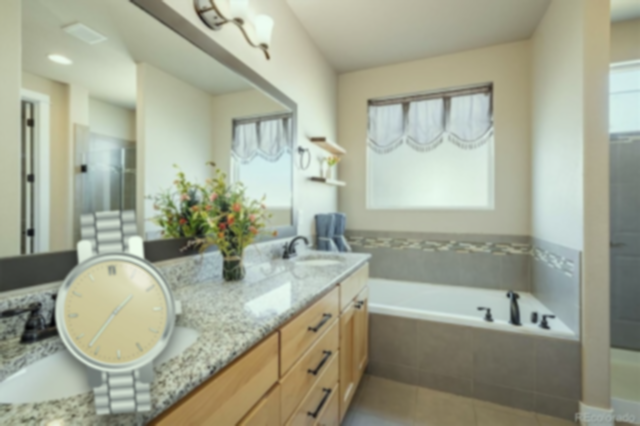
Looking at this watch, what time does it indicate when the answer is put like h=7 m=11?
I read h=1 m=37
